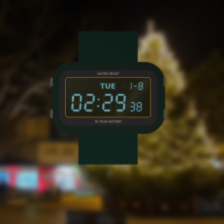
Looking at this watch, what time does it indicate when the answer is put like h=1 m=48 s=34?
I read h=2 m=29 s=38
